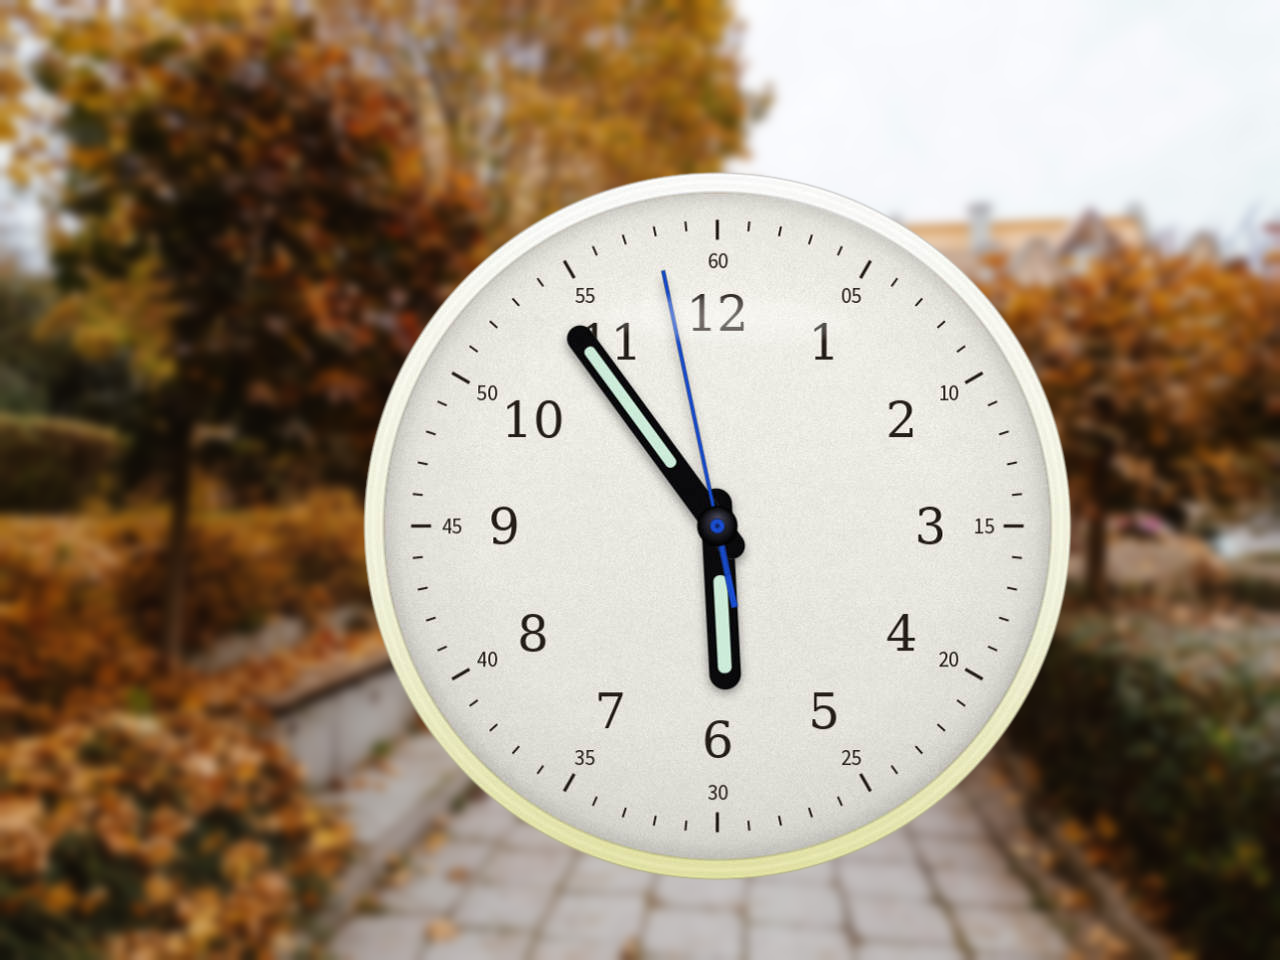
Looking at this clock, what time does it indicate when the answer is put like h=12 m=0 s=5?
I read h=5 m=53 s=58
